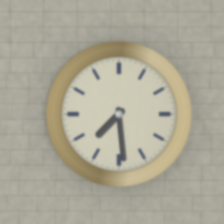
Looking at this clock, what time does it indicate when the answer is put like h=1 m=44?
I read h=7 m=29
